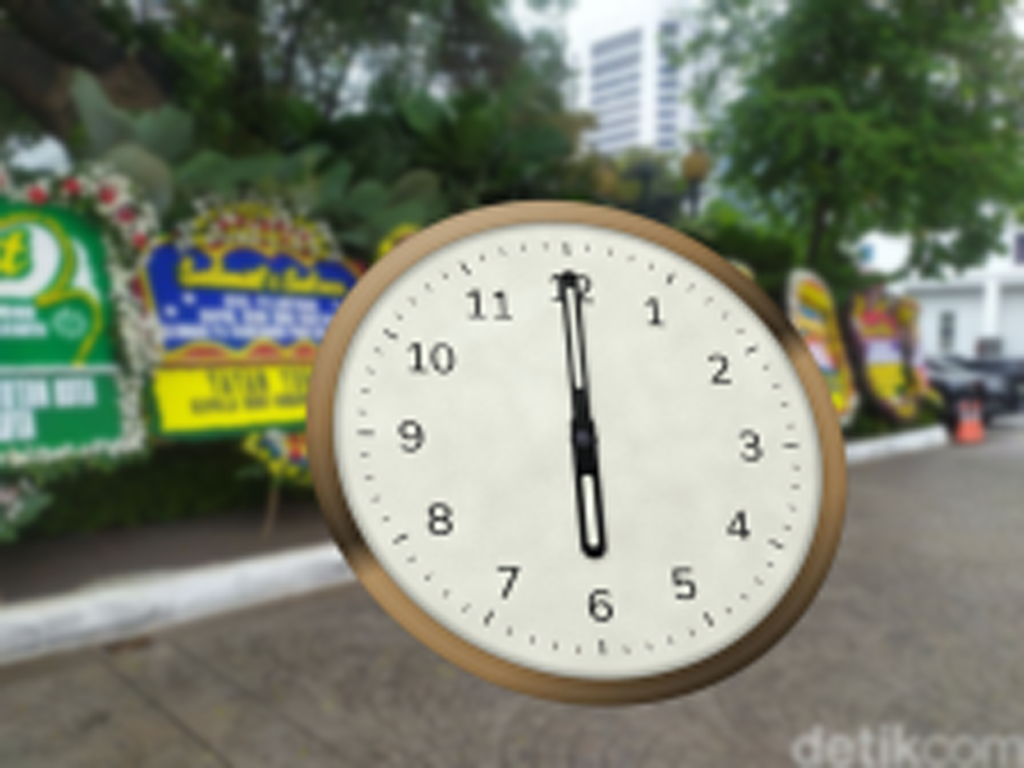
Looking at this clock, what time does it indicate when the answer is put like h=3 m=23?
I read h=6 m=0
